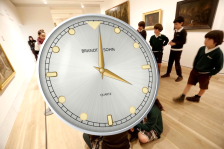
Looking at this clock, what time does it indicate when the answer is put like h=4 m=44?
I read h=4 m=1
